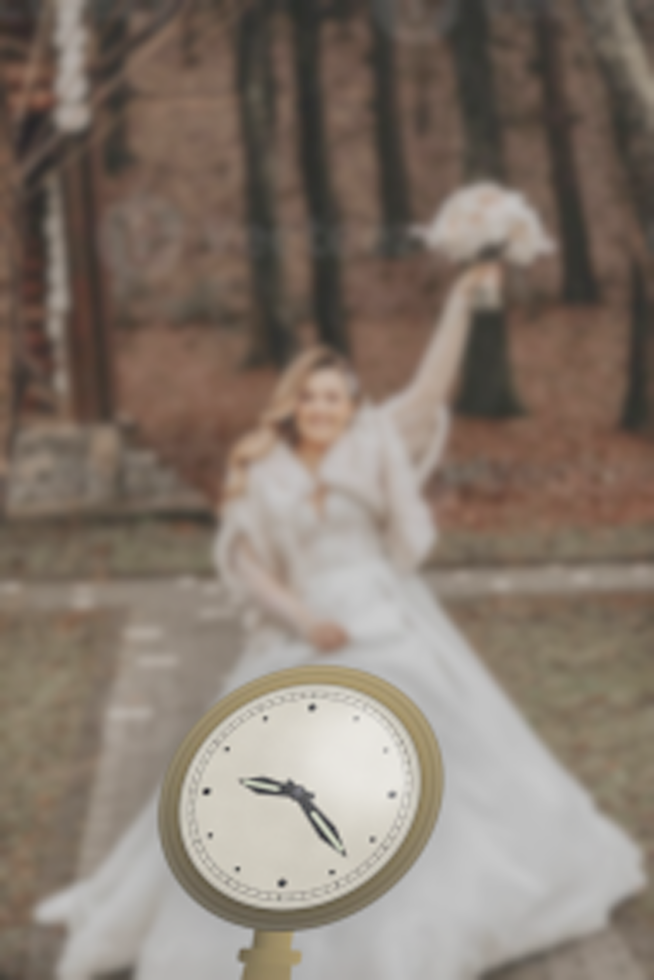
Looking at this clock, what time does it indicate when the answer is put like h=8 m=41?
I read h=9 m=23
